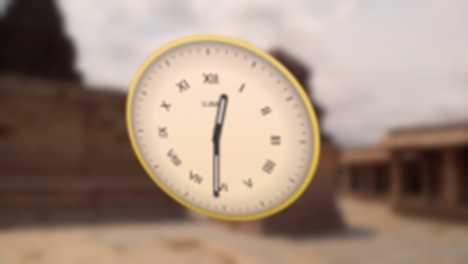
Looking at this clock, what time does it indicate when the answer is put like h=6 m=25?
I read h=12 m=31
